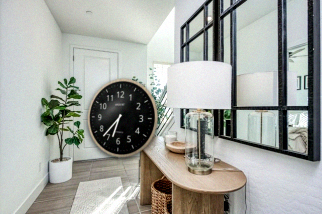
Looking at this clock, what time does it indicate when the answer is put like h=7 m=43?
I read h=6 m=37
